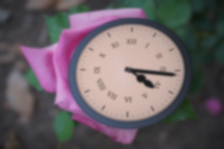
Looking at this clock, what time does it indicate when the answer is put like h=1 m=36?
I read h=4 m=16
